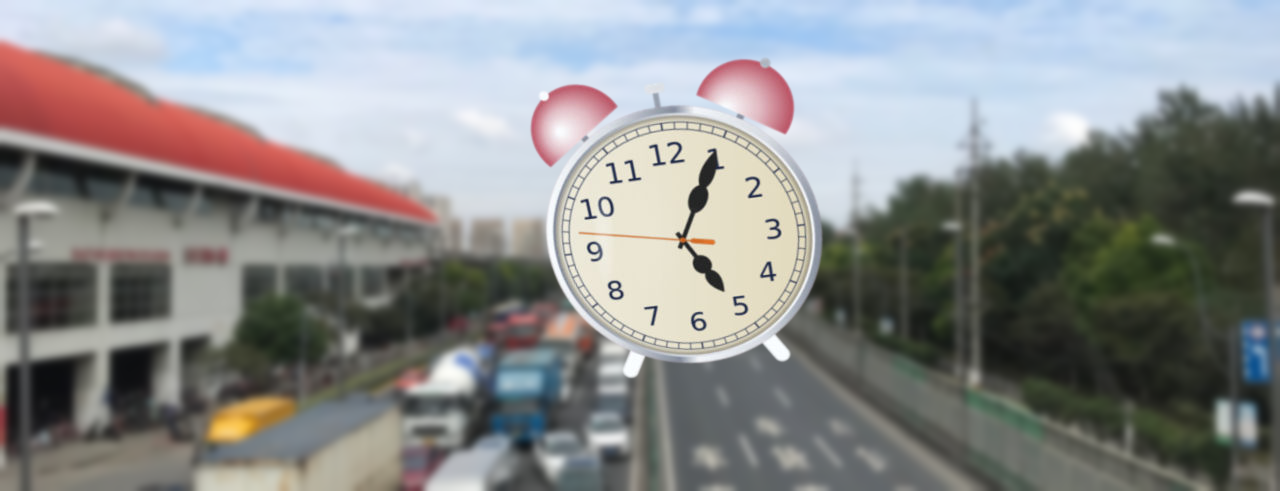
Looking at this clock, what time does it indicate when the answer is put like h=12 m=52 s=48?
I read h=5 m=4 s=47
